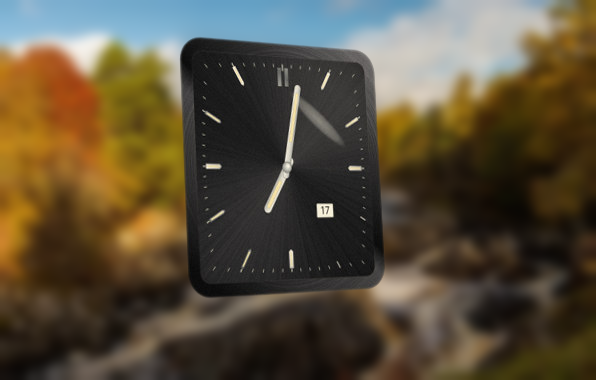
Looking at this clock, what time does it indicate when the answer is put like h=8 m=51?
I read h=7 m=2
